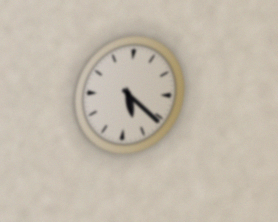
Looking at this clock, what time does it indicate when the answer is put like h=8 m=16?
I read h=5 m=21
